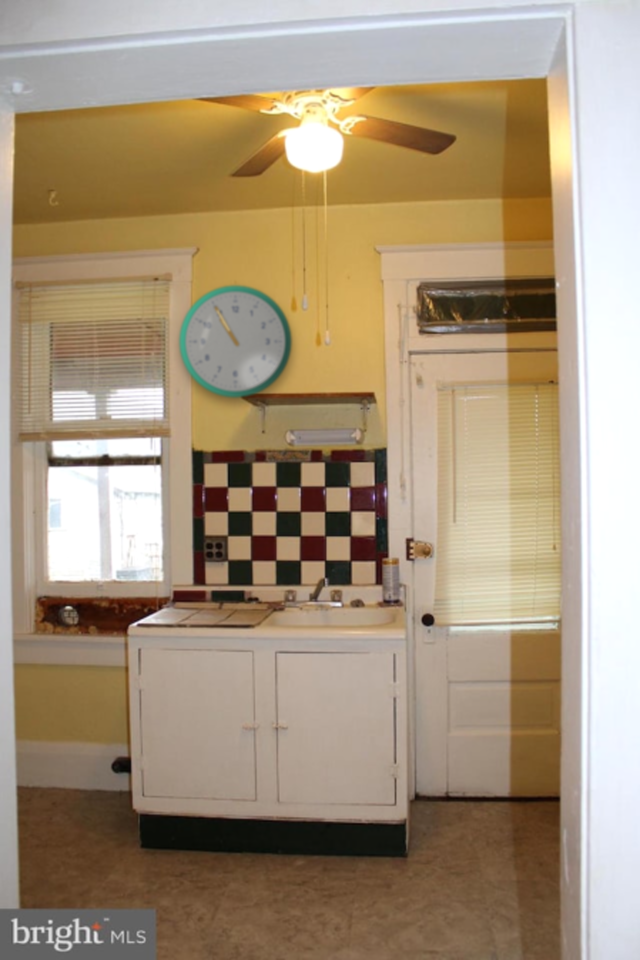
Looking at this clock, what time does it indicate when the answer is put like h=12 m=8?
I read h=10 m=55
